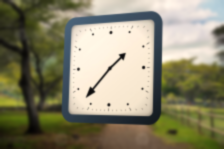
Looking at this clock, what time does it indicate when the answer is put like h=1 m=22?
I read h=1 m=37
